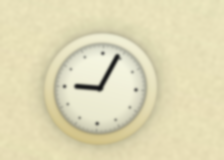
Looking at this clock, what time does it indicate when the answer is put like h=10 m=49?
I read h=9 m=4
